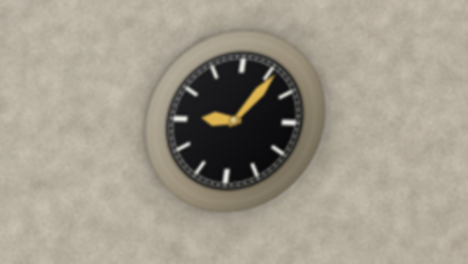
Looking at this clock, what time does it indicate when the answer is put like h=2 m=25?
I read h=9 m=6
